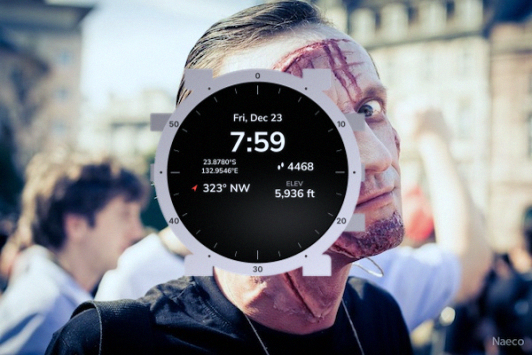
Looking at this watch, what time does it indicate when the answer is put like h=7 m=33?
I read h=7 m=59
